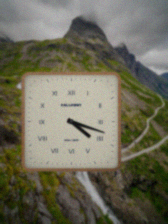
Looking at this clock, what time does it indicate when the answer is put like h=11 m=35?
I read h=4 m=18
